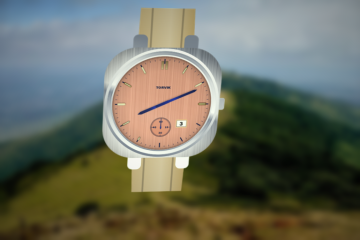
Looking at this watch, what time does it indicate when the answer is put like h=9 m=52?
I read h=8 m=11
